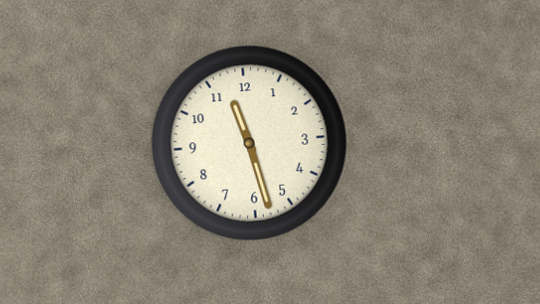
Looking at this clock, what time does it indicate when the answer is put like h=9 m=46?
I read h=11 m=28
